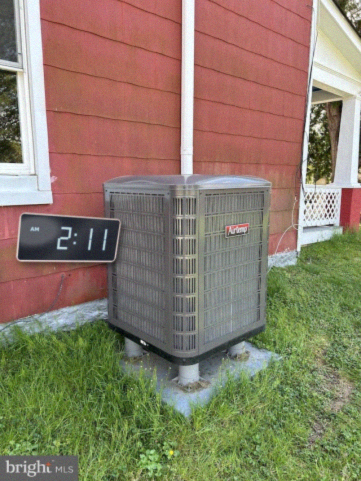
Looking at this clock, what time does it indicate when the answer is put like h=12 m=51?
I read h=2 m=11
